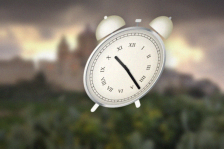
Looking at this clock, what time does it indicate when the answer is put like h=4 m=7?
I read h=10 m=23
